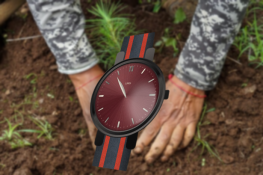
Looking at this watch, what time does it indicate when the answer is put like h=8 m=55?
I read h=10 m=54
